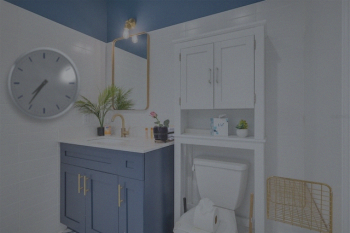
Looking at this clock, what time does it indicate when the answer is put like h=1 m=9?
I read h=7 m=36
